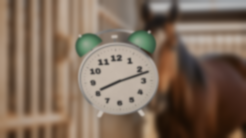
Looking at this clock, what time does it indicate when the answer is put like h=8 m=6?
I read h=8 m=12
